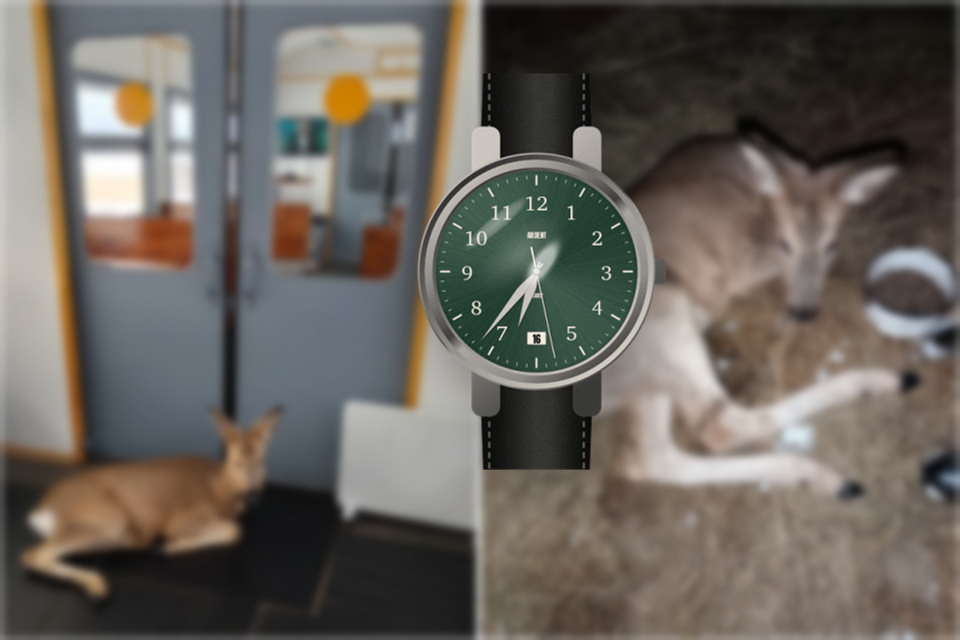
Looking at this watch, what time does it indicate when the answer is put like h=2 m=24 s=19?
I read h=6 m=36 s=28
